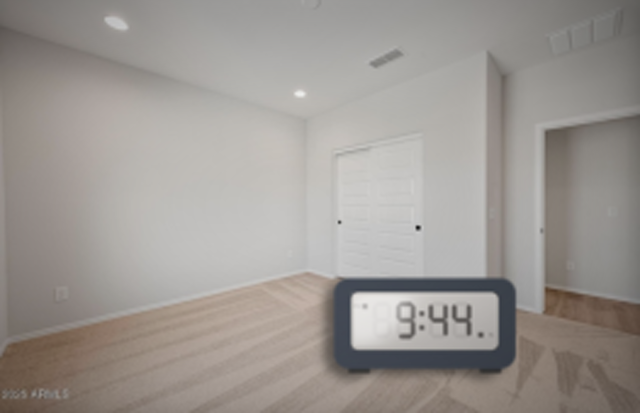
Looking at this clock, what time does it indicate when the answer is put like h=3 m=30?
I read h=9 m=44
